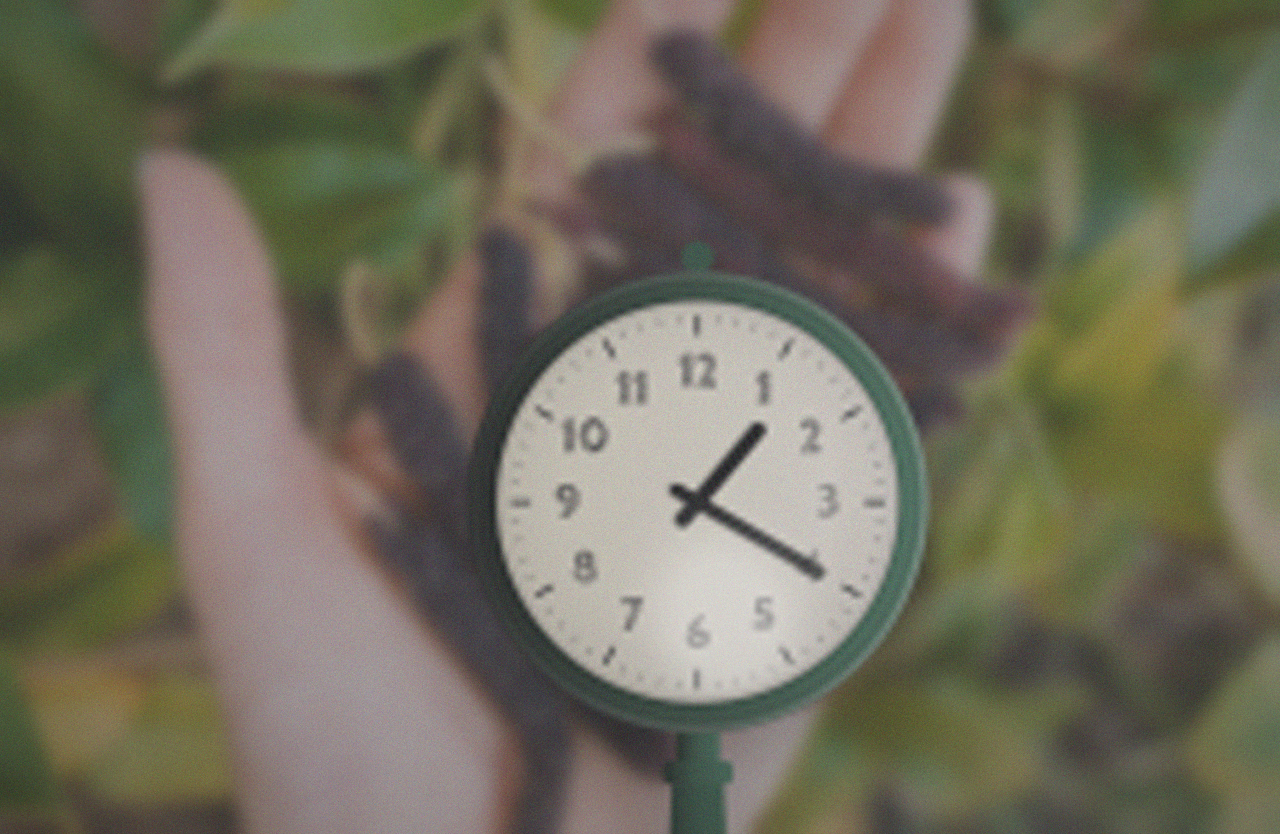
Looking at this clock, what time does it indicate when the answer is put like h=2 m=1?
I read h=1 m=20
